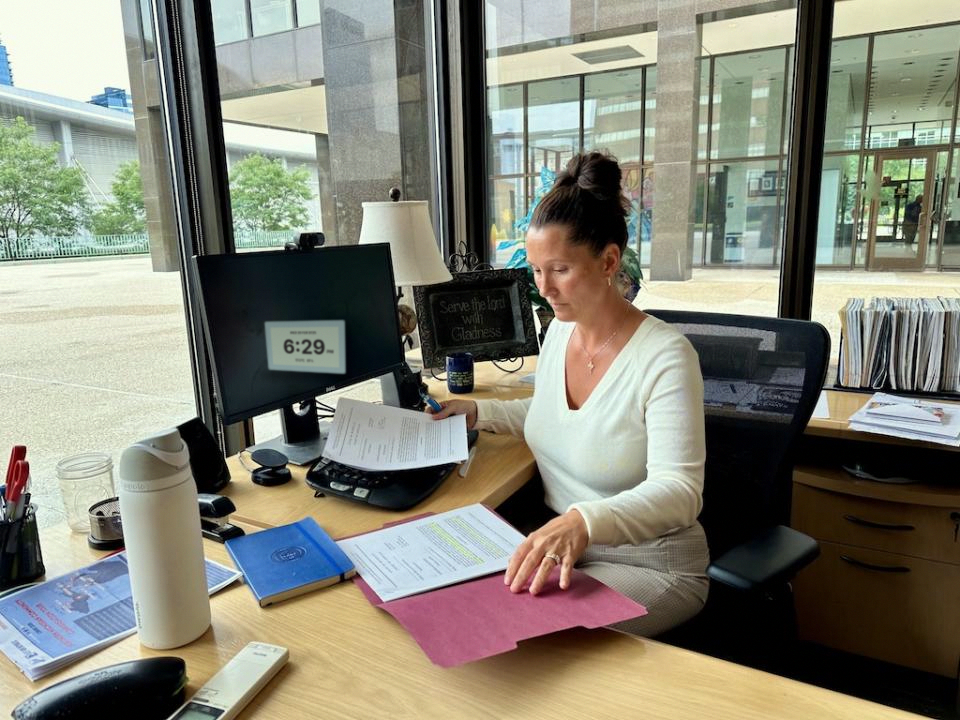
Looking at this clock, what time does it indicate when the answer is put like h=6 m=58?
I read h=6 m=29
